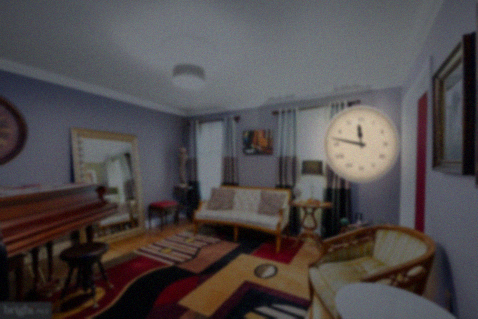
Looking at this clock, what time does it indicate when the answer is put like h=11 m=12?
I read h=11 m=47
